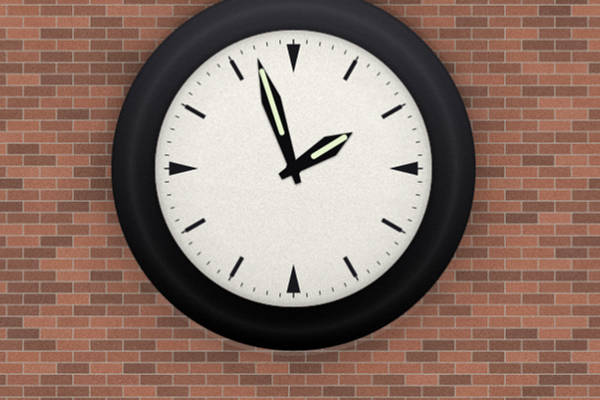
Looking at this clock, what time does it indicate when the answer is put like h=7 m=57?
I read h=1 m=57
